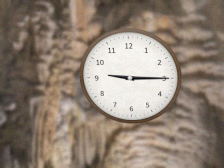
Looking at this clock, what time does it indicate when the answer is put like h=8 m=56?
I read h=9 m=15
